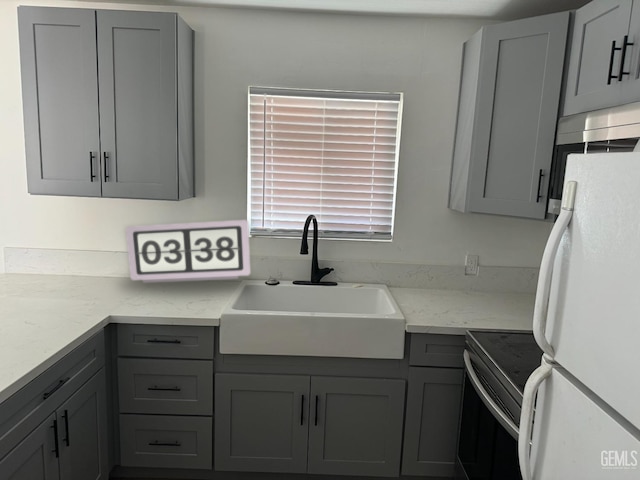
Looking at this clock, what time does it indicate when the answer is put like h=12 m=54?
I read h=3 m=38
